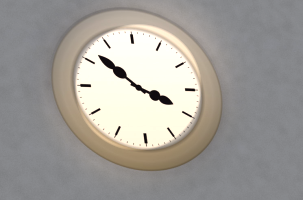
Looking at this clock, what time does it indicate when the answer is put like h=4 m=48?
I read h=3 m=52
